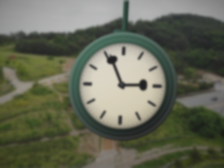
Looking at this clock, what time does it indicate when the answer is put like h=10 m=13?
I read h=2 m=56
